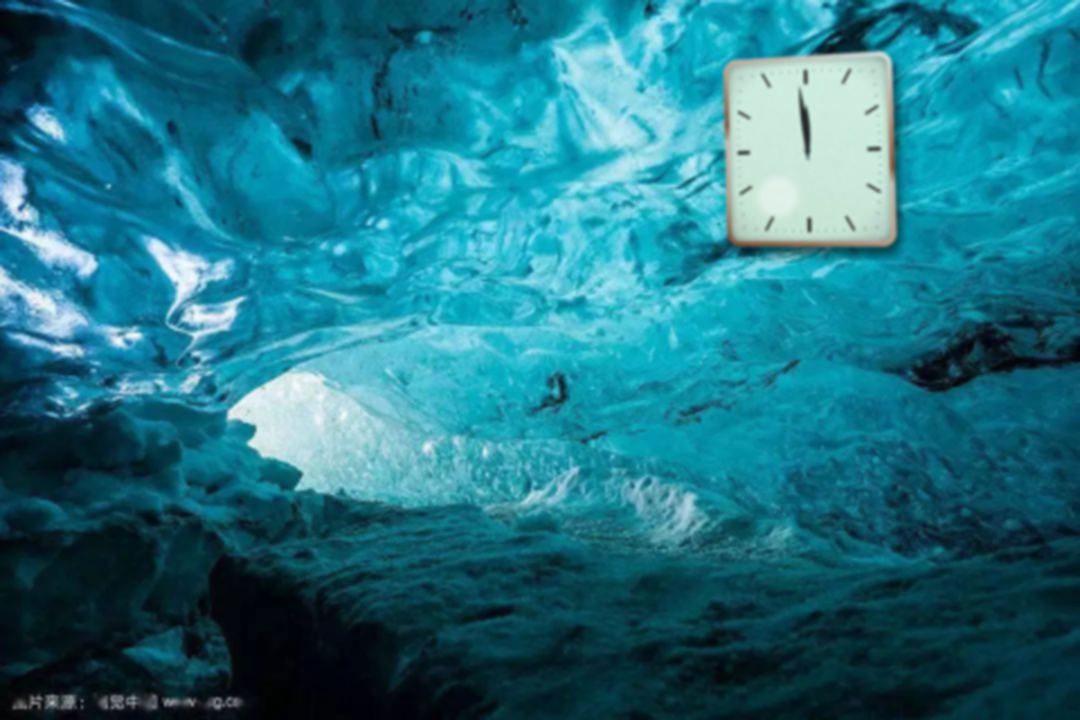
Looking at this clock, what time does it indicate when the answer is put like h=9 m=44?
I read h=11 m=59
